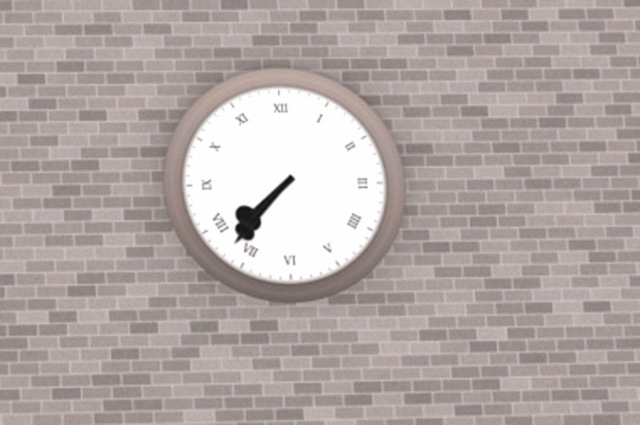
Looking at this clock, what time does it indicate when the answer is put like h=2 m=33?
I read h=7 m=37
